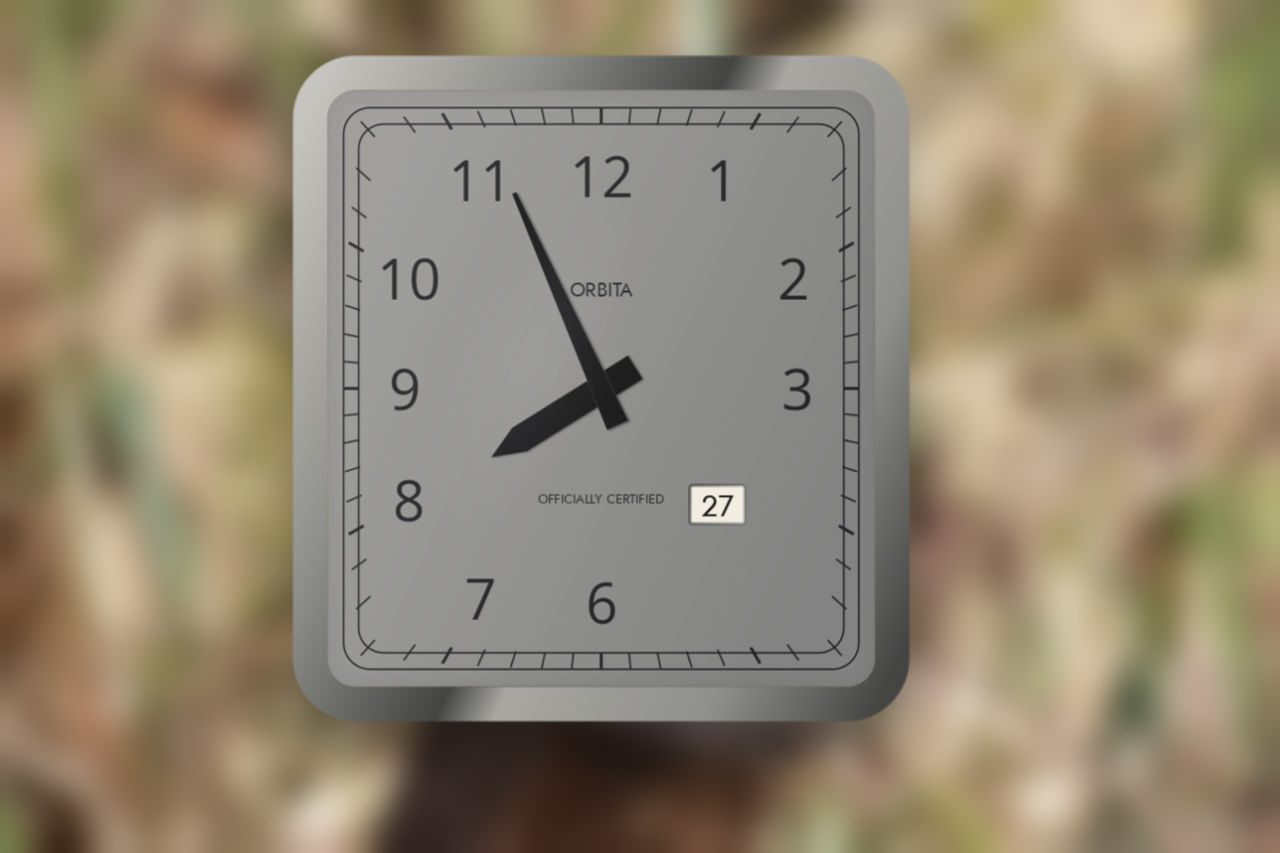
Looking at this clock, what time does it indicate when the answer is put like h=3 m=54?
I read h=7 m=56
